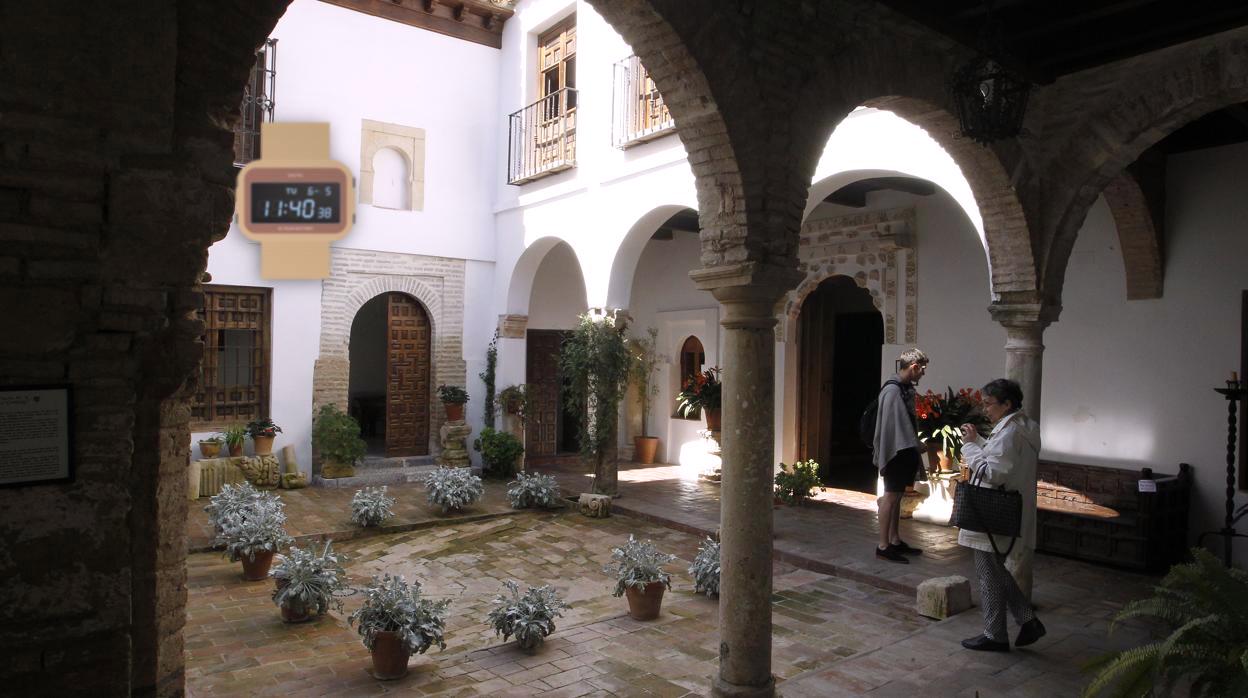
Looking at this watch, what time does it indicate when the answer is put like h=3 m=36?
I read h=11 m=40
